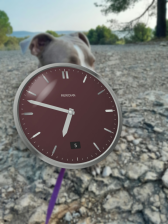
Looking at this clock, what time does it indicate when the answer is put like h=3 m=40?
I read h=6 m=48
